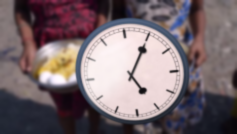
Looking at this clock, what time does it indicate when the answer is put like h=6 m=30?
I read h=5 m=5
